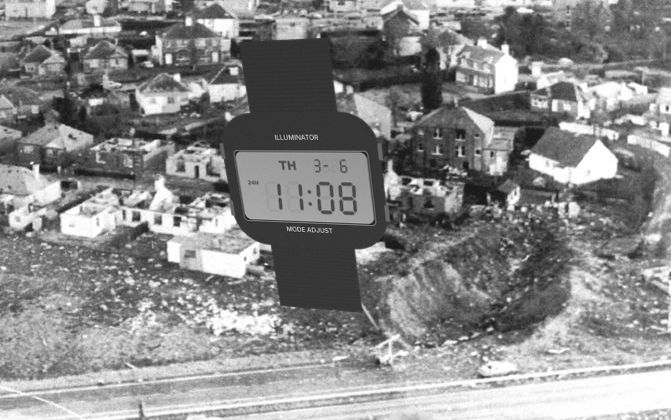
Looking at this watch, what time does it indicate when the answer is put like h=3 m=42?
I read h=11 m=8
